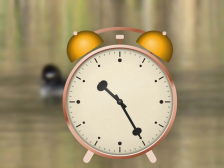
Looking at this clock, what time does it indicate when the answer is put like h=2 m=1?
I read h=10 m=25
